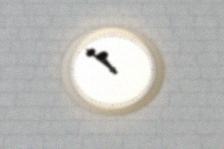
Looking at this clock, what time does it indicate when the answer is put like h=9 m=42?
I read h=10 m=52
